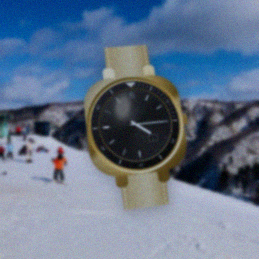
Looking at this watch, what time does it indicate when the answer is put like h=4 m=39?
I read h=4 m=15
